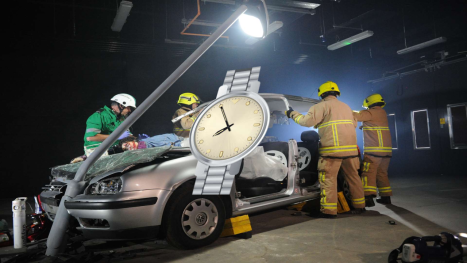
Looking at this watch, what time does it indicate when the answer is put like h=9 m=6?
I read h=7 m=55
